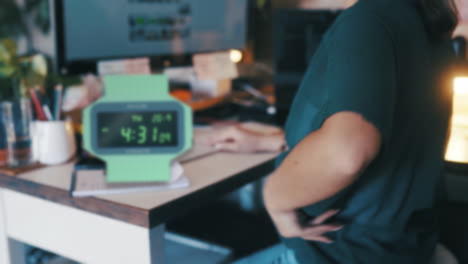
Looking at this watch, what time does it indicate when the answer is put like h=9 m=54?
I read h=4 m=31
